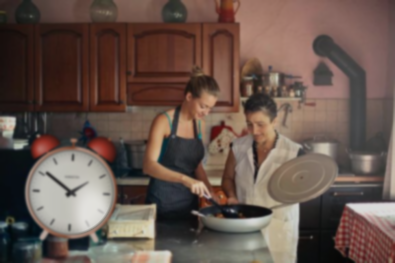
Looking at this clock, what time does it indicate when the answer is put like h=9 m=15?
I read h=1 m=51
